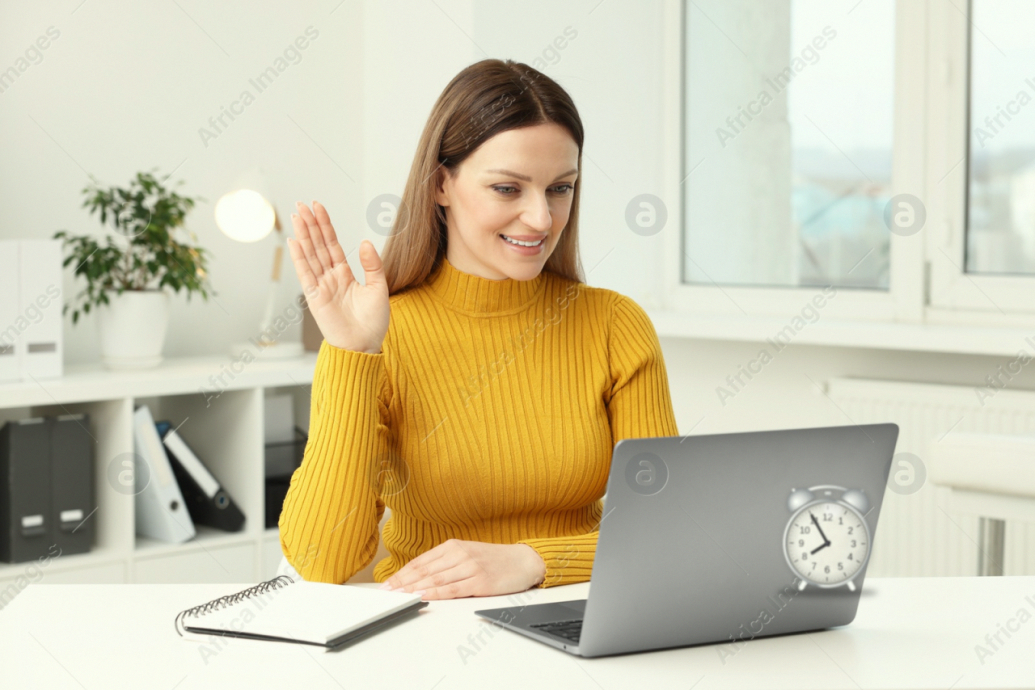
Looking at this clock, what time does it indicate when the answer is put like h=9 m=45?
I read h=7 m=55
